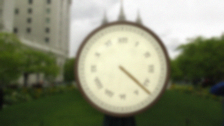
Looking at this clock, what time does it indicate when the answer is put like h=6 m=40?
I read h=4 m=22
